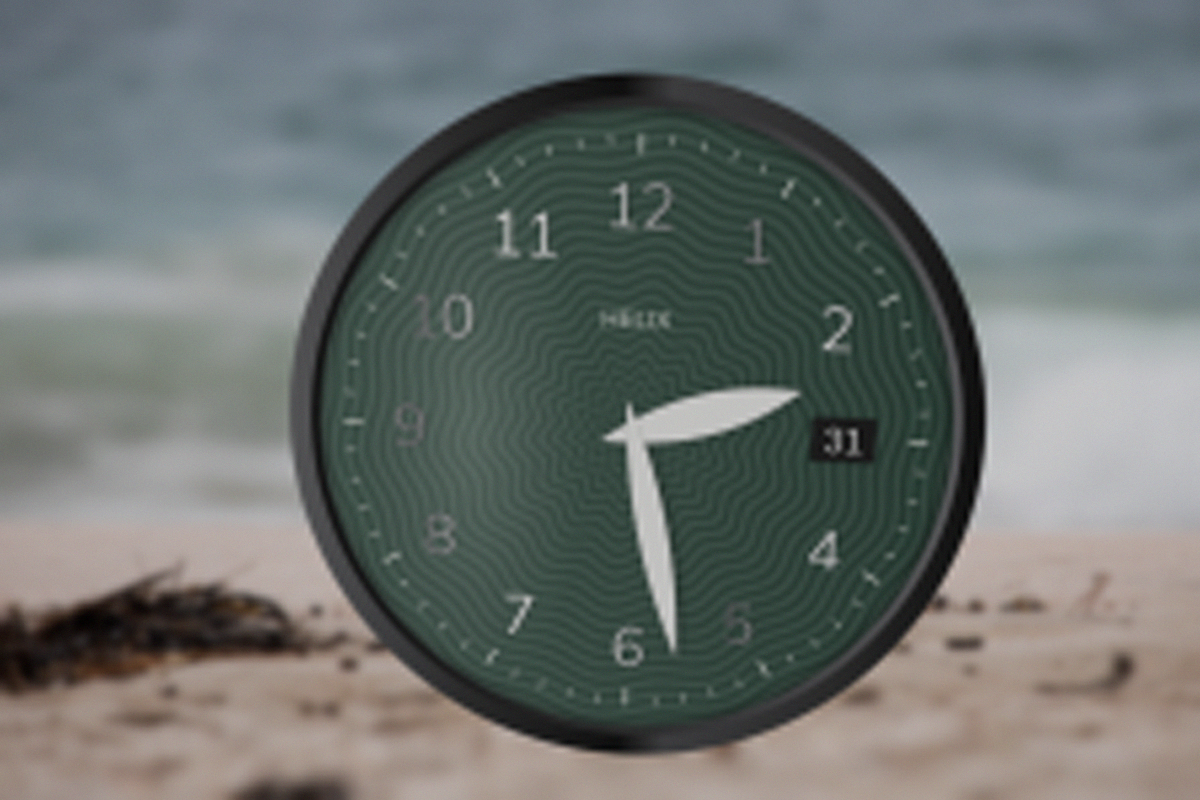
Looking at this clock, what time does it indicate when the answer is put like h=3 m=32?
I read h=2 m=28
